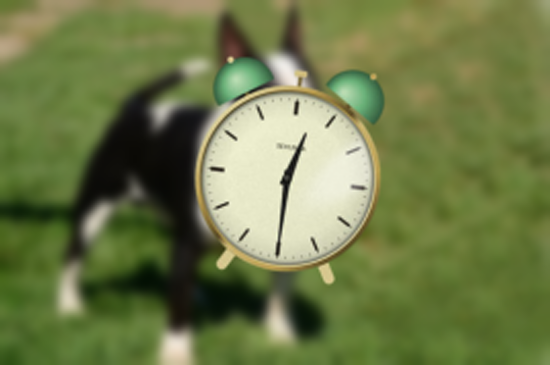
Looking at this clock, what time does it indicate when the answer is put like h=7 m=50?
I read h=12 m=30
